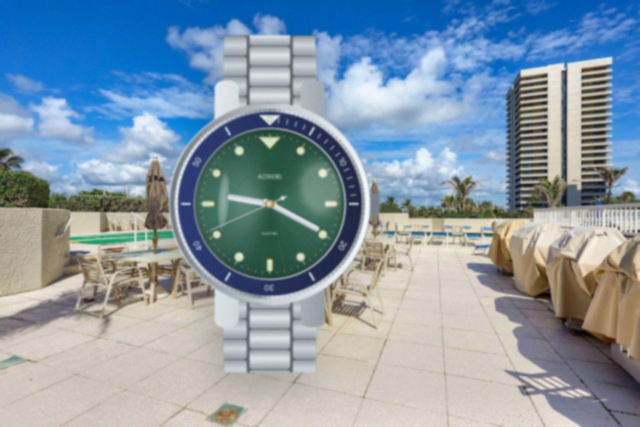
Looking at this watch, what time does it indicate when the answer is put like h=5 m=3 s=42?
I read h=9 m=19 s=41
